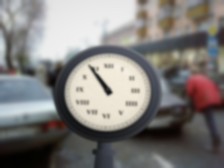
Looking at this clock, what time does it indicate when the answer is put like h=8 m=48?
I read h=10 m=54
